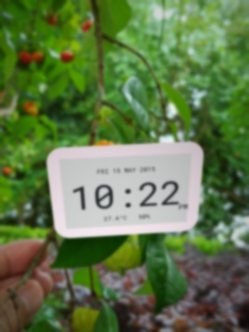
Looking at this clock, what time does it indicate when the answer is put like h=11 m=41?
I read h=10 m=22
